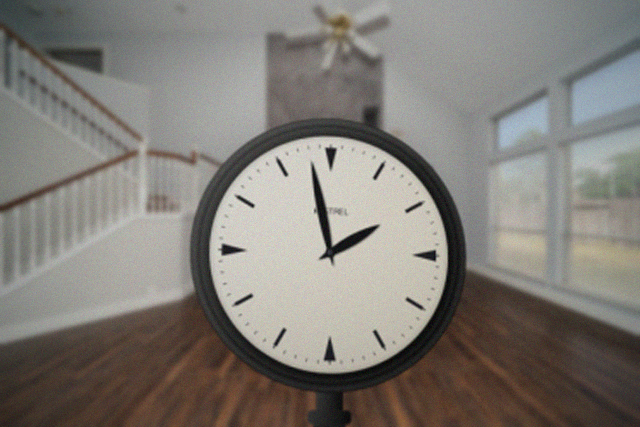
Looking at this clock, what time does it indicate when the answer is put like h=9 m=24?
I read h=1 m=58
